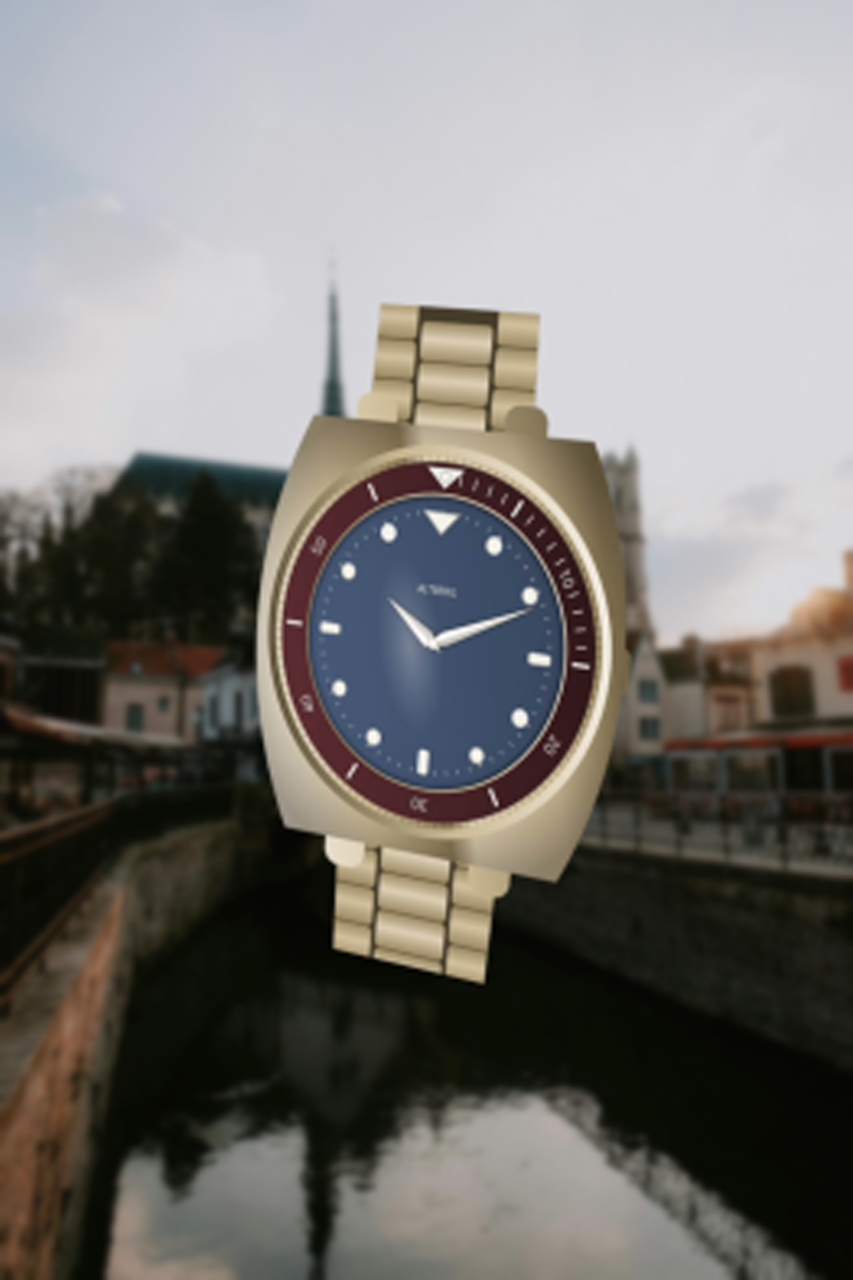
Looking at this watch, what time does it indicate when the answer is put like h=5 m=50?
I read h=10 m=11
